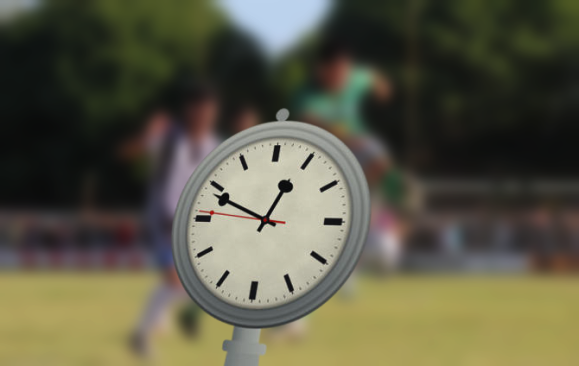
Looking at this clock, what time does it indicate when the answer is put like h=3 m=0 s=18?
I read h=12 m=48 s=46
